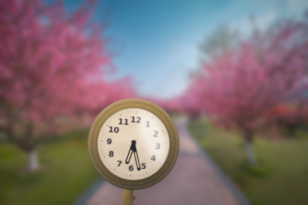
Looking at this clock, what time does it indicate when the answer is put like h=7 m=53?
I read h=6 m=27
